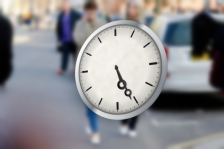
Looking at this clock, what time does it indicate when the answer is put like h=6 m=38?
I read h=5 m=26
